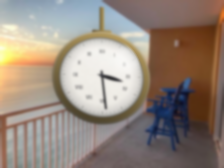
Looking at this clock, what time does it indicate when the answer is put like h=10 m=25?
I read h=3 m=29
